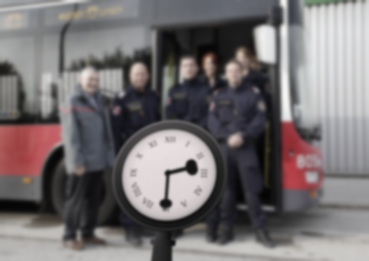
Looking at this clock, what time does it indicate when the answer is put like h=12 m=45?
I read h=2 m=30
